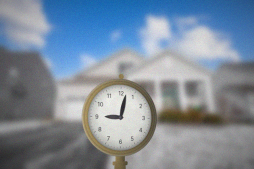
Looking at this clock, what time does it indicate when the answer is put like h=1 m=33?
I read h=9 m=2
